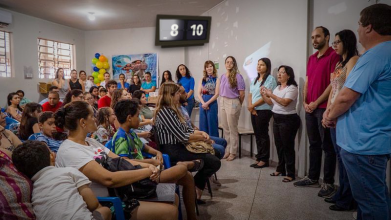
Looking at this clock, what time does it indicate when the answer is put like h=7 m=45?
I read h=8 m=10
